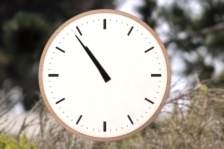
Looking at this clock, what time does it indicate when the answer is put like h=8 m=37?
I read h=10 m=54
